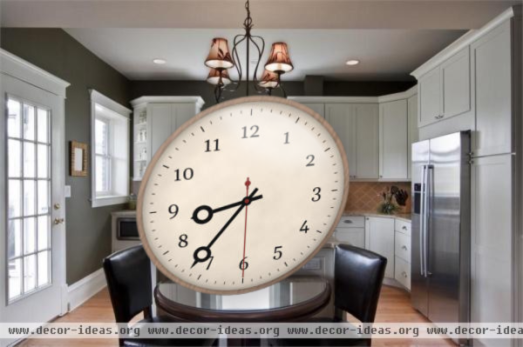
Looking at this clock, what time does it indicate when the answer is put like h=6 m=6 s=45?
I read h=8 m=36 s=30
